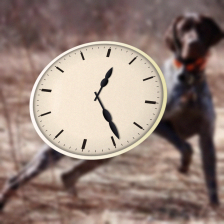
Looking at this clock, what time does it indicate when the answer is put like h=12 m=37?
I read h=12 m=24
